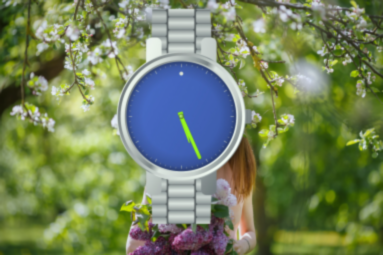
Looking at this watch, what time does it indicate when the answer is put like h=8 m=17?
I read h=5 m=26
